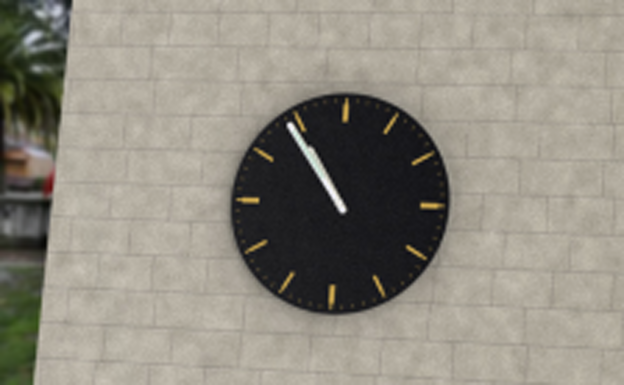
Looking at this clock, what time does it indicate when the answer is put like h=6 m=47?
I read h=10 m=54
